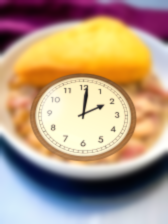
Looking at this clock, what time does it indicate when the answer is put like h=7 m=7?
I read h=2 m=1
